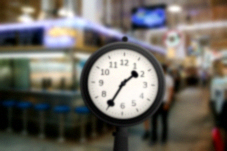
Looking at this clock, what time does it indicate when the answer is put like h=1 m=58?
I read h=1 m=35
